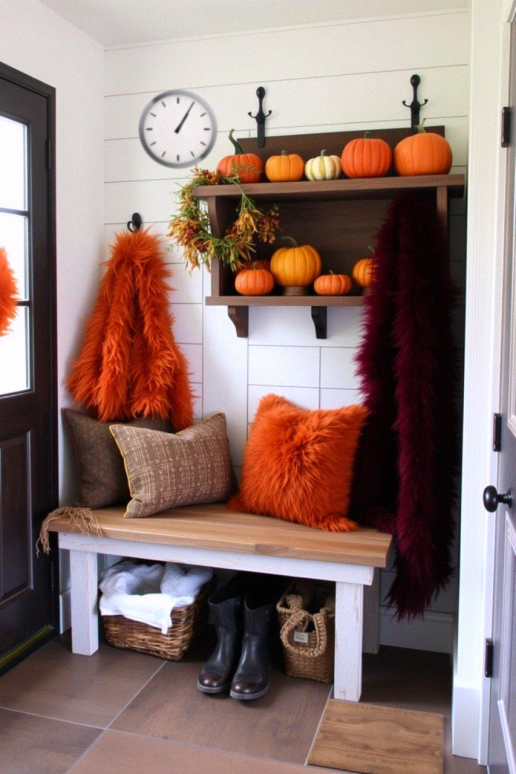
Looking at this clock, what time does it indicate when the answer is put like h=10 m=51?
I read h=1 m=5
